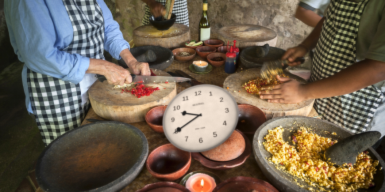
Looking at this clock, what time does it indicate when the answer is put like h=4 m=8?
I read h=9 m=40
